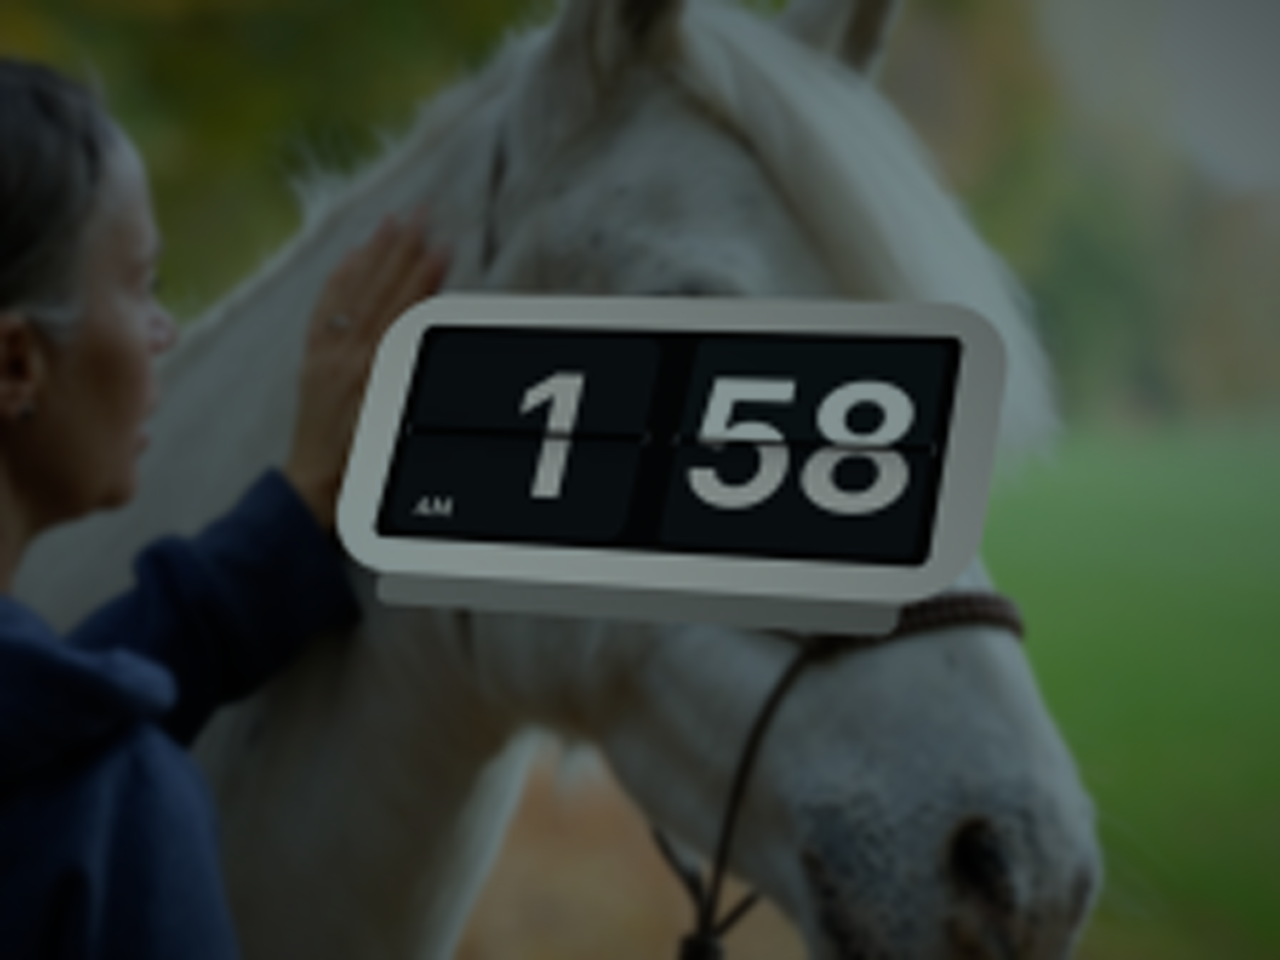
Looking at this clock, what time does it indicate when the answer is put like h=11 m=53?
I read h=1 m=58
